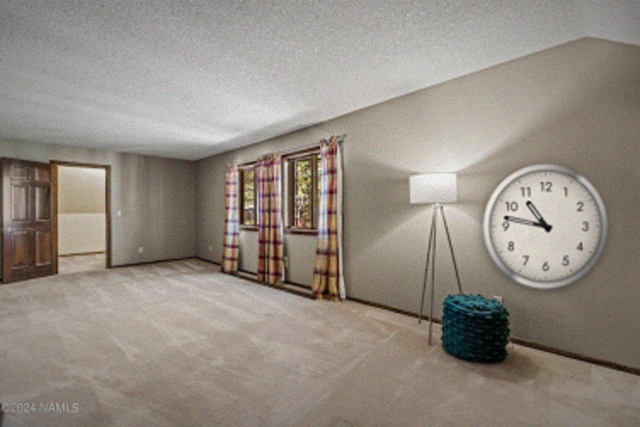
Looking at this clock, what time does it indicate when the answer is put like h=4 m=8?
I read h=10 m=47
